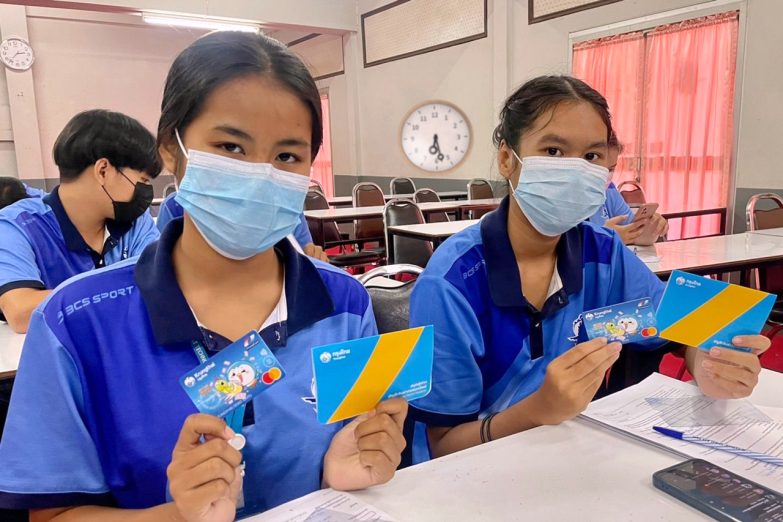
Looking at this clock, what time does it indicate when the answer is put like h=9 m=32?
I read h=6 m=28
